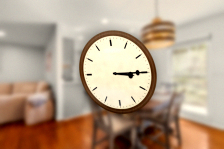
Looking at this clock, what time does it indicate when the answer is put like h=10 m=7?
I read h=3 m=15
